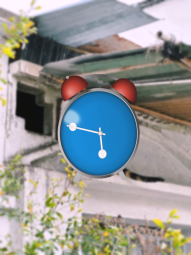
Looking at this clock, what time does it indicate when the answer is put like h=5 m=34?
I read h=5 m=47
